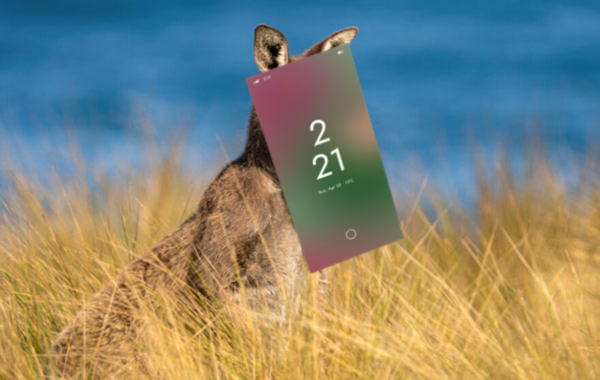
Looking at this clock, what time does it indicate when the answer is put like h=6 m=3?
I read h=2 m=21
